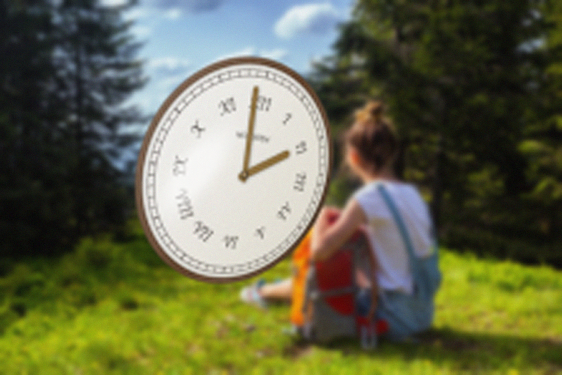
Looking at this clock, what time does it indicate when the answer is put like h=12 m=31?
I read h=1 m=59
